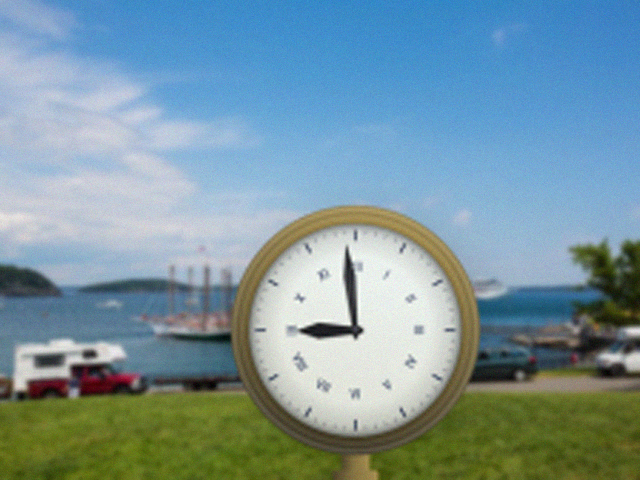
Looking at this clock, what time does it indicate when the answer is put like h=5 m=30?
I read h=8 m=59
